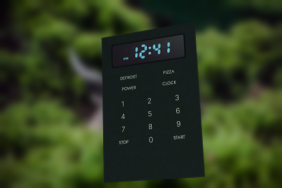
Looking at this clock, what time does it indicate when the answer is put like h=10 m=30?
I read h=12 m=41
